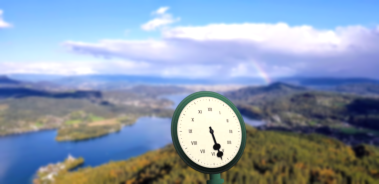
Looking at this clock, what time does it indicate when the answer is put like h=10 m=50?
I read h=5 m=27
